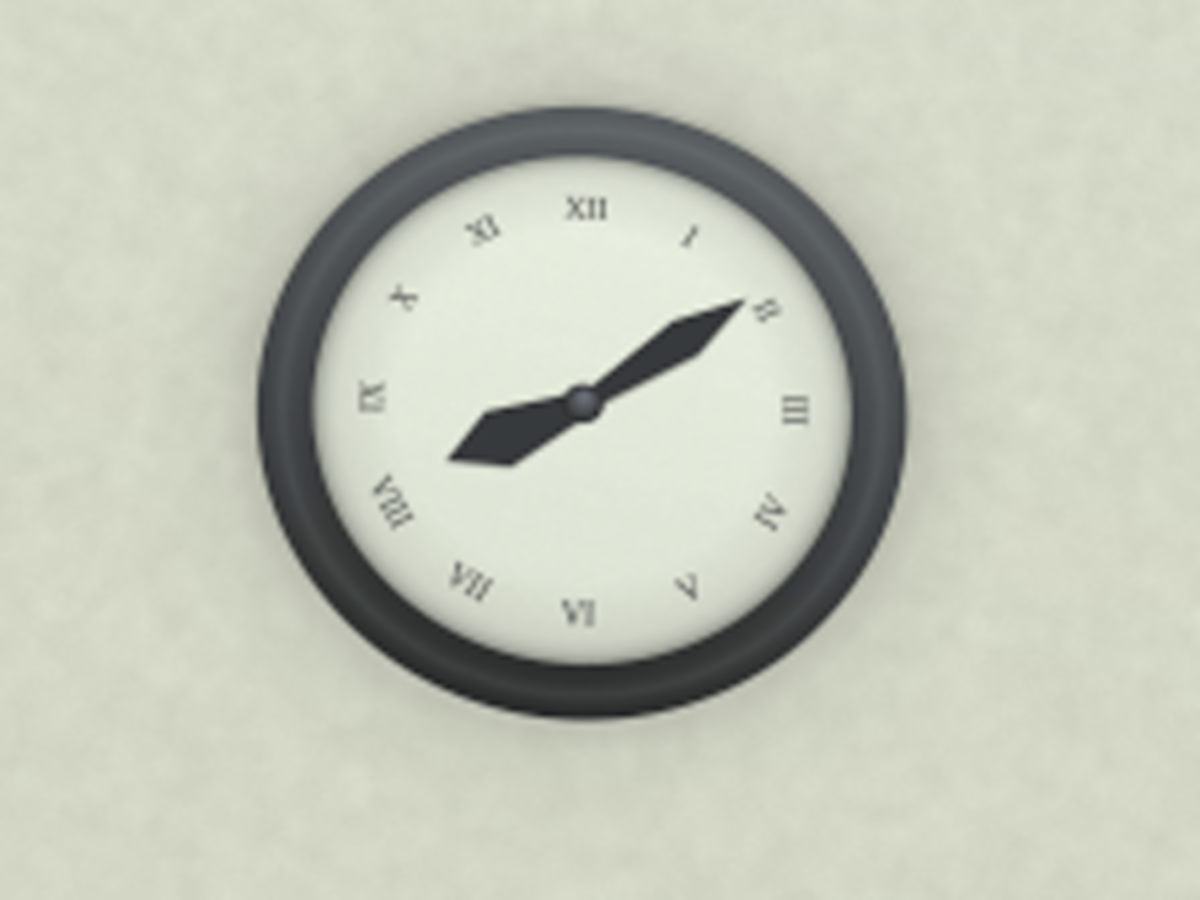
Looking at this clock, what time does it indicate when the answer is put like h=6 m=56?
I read h=8 m=9
